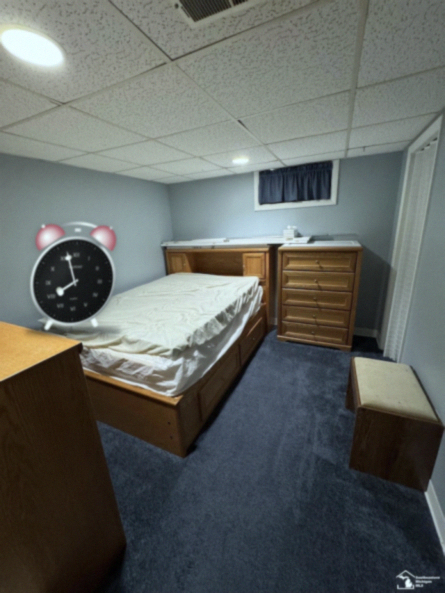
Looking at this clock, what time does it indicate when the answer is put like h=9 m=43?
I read h=7 m=57
